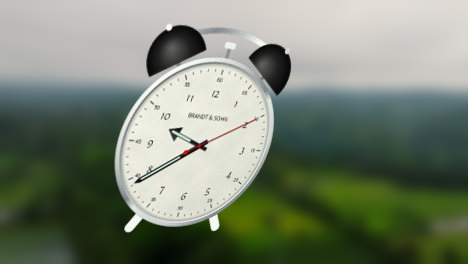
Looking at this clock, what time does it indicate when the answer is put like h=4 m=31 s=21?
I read h=9 m=39 s=10
